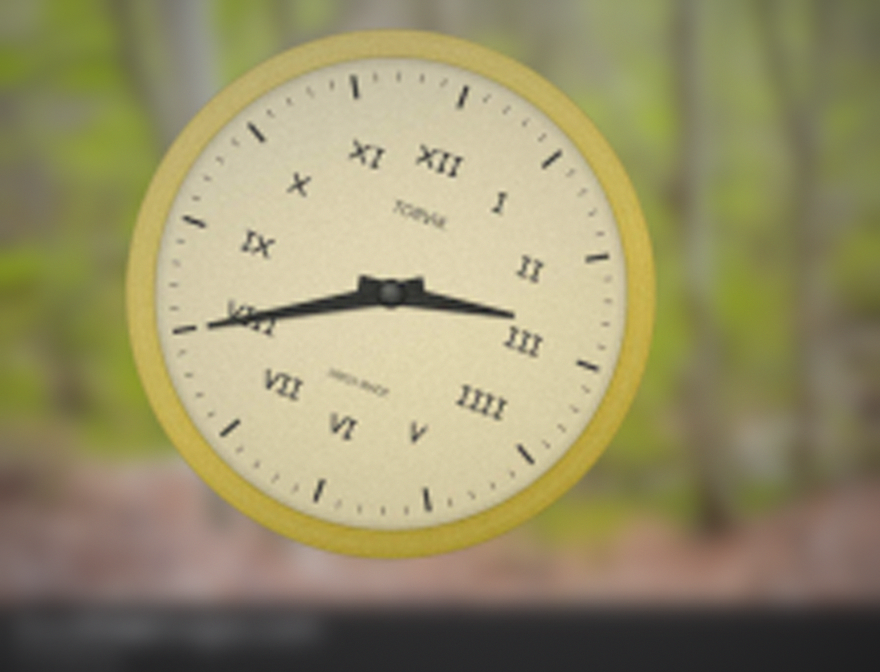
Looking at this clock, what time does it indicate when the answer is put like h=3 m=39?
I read h=2 m=40
